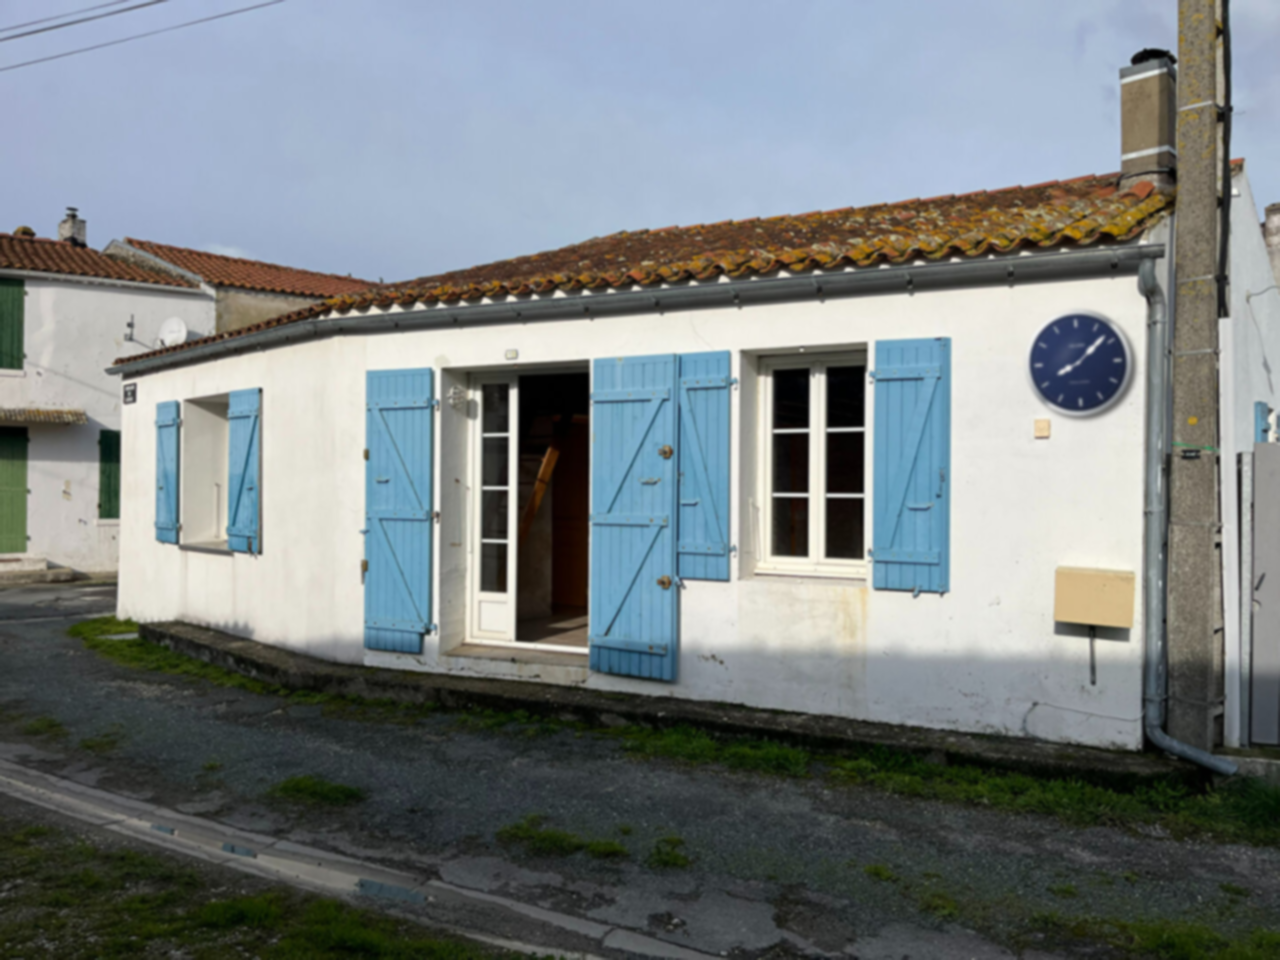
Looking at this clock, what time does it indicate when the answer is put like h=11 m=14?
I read h=8 m=8
